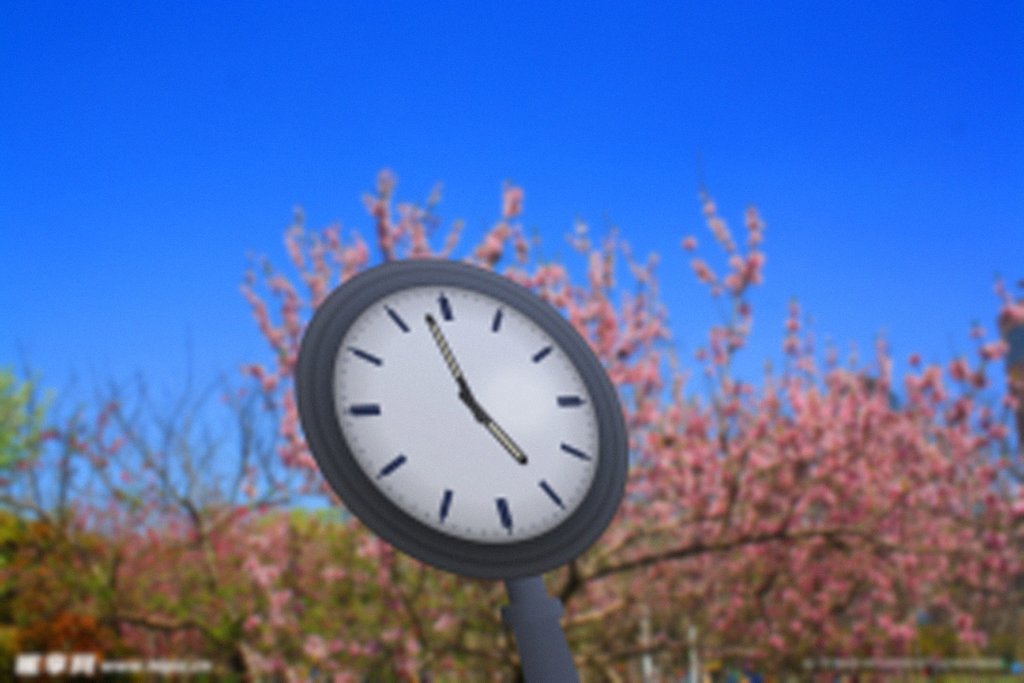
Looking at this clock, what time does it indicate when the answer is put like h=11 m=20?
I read h=4 m=58
